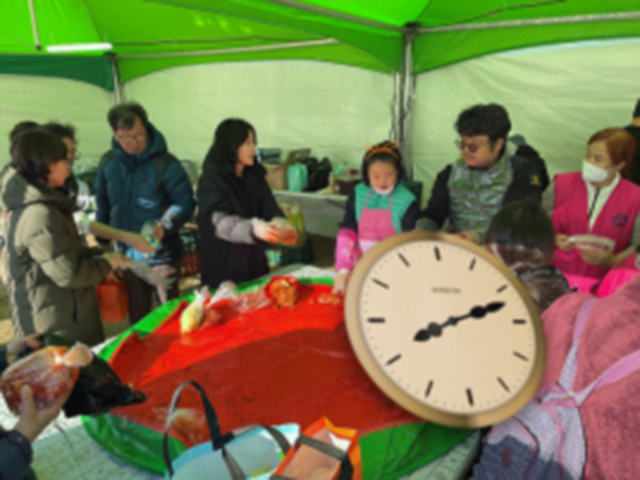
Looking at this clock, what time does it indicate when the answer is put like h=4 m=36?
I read h=8 m=12
